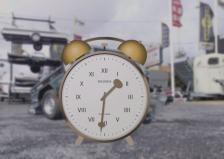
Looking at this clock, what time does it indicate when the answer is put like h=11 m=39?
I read h=1 m=31
